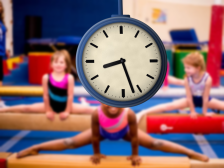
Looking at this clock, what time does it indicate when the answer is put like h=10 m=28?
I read h=8 m=27
